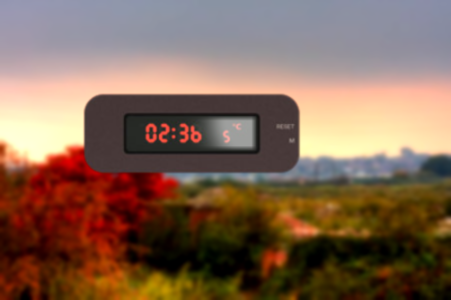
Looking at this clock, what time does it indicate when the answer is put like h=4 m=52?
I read h=2 m=36
